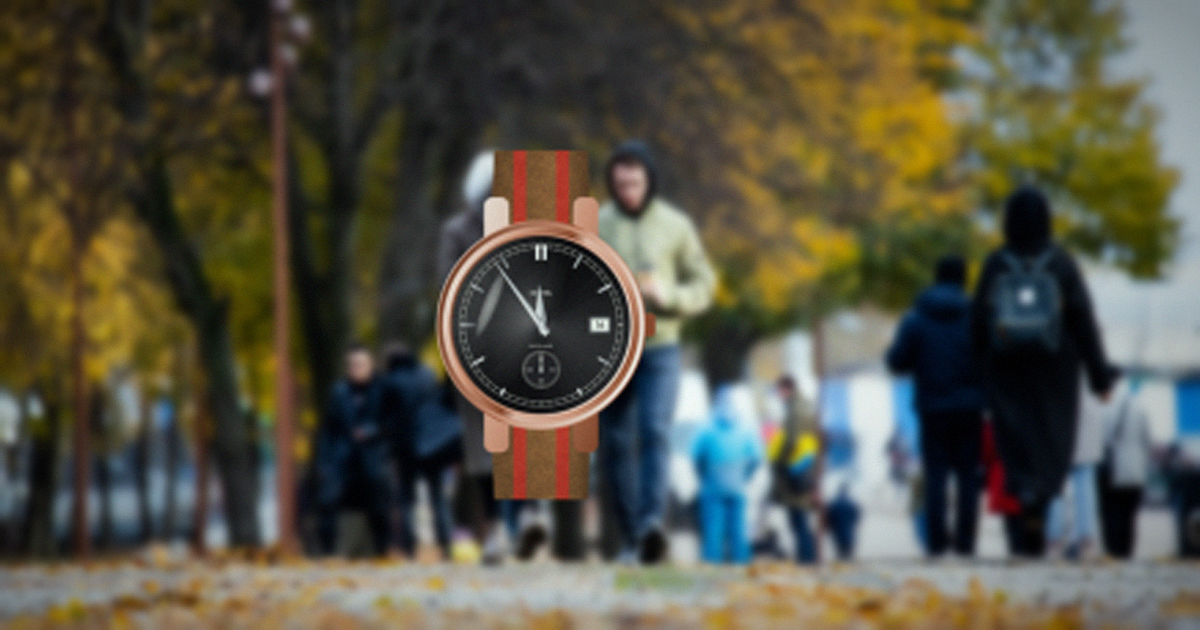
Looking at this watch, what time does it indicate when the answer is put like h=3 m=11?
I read h=11 m=54
